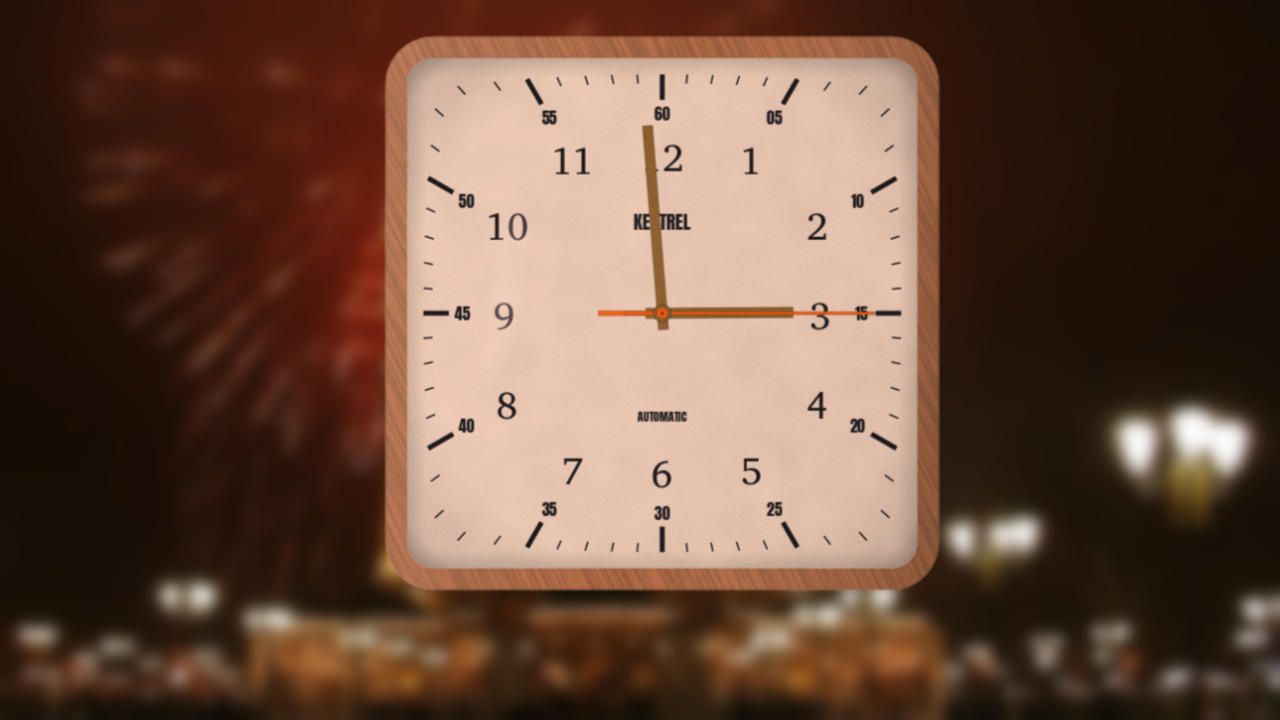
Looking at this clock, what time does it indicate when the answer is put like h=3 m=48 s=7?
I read h=2 m=59 s=15
